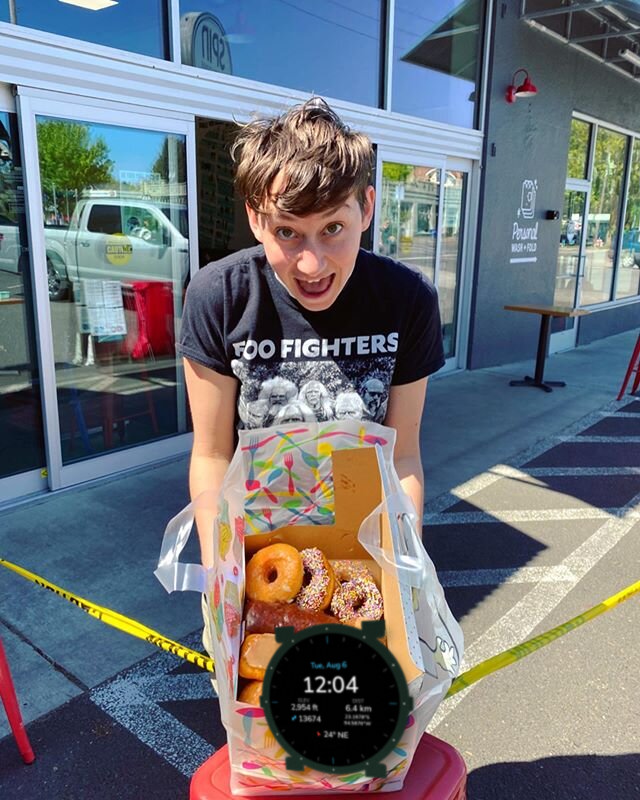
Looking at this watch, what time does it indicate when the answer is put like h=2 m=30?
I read h=12 m=4
